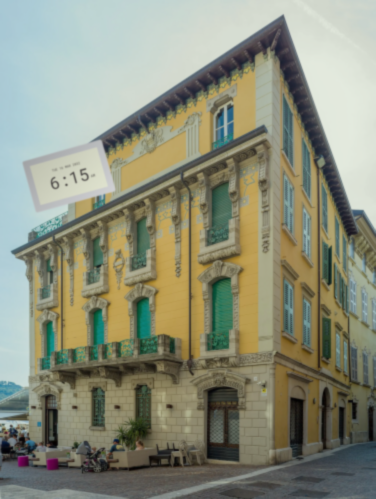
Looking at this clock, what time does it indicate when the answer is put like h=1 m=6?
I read h=6 m=15
